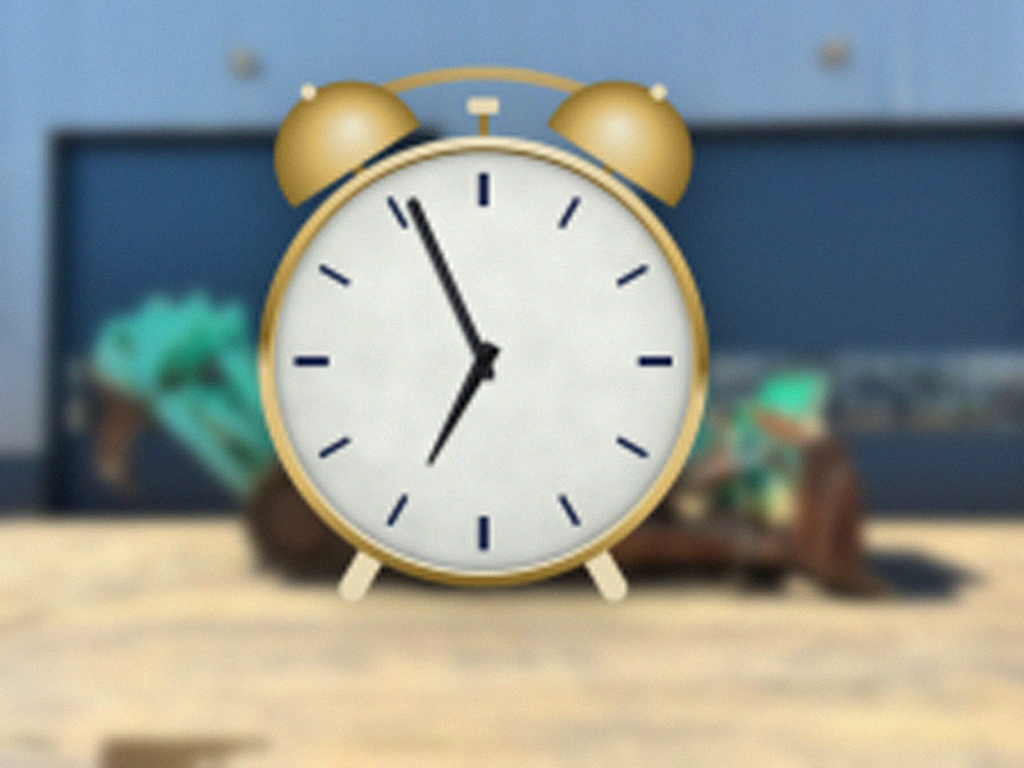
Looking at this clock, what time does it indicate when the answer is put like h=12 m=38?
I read h=6 m=56
